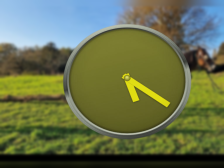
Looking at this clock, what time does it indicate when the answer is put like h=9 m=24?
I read h=5 m=21
